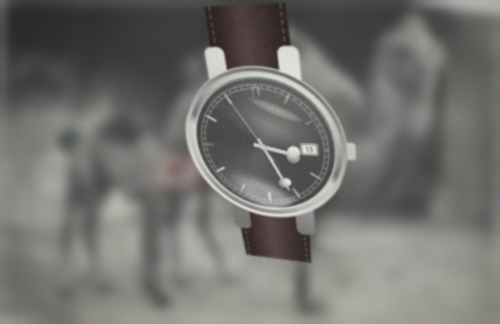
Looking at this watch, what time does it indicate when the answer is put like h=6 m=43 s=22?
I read h=3 m=25 s=55
